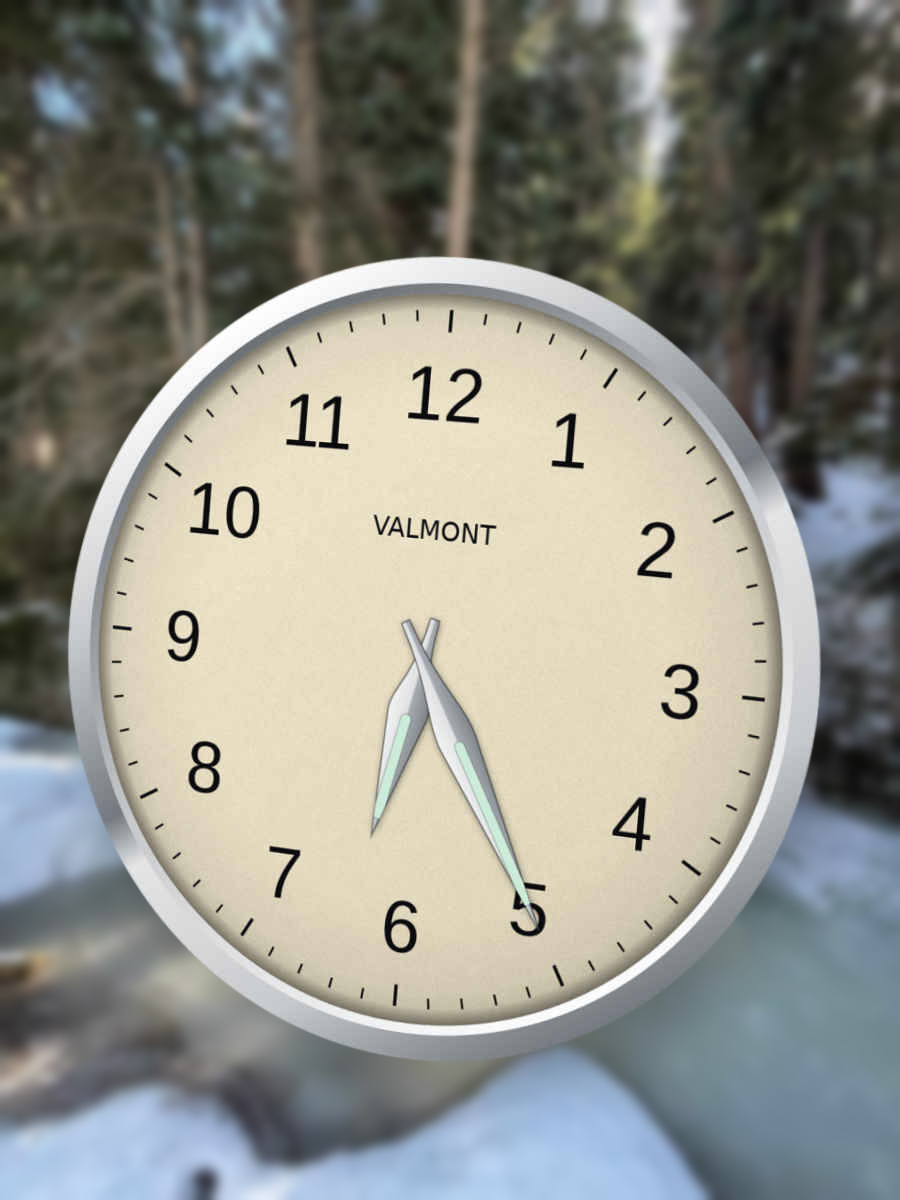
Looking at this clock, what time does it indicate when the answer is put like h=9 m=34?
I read h=6 m=25
